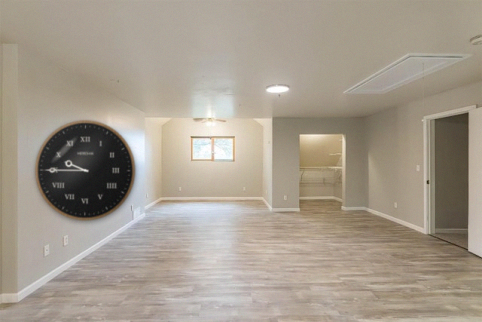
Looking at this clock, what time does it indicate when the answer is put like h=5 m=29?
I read h=9 m=45
